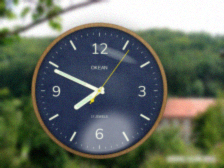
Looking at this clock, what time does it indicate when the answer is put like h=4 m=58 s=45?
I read h=7 m=49 s=6
